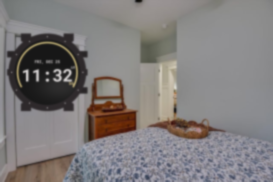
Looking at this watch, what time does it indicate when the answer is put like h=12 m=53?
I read h=11 m=32
